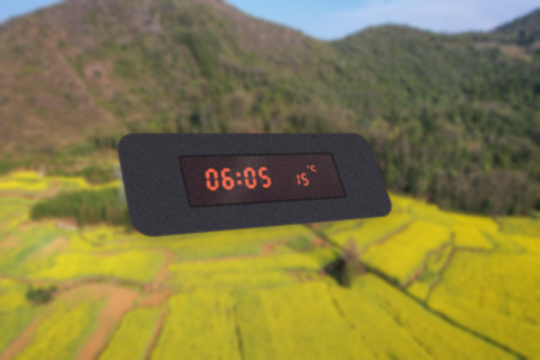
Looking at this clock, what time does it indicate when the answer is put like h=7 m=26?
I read h=6 m=5
